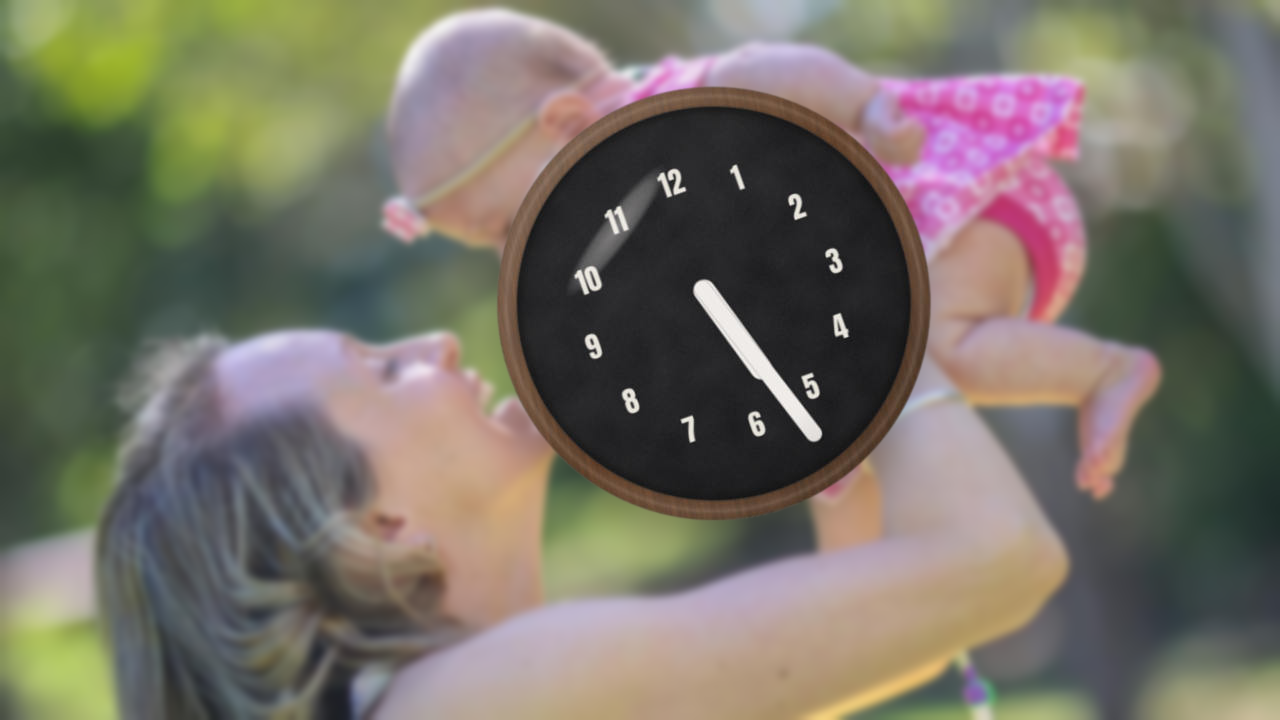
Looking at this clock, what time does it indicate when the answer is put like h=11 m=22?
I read h=5 m=27
